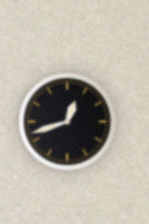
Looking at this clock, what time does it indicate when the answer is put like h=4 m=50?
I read h=12 m=42
